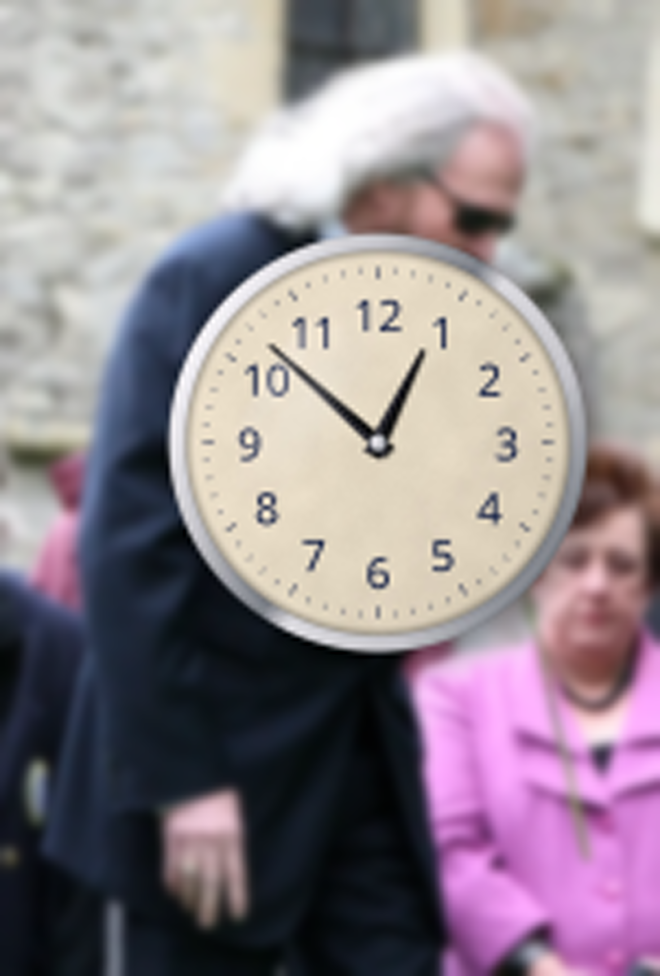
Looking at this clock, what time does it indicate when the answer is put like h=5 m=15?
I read h=12 m=52
